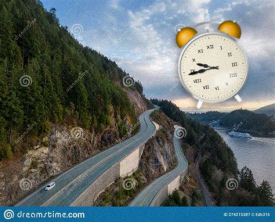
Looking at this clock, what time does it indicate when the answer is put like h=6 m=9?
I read h=9 m=44
